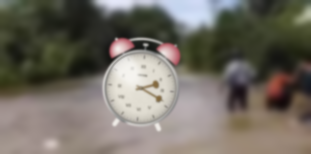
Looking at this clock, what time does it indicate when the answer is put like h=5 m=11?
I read h=2 m=19
